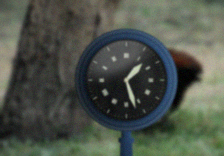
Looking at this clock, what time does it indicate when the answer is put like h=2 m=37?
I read h=1 m=27
